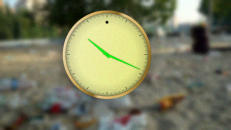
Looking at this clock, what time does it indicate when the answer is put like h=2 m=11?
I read h=10 m=19
